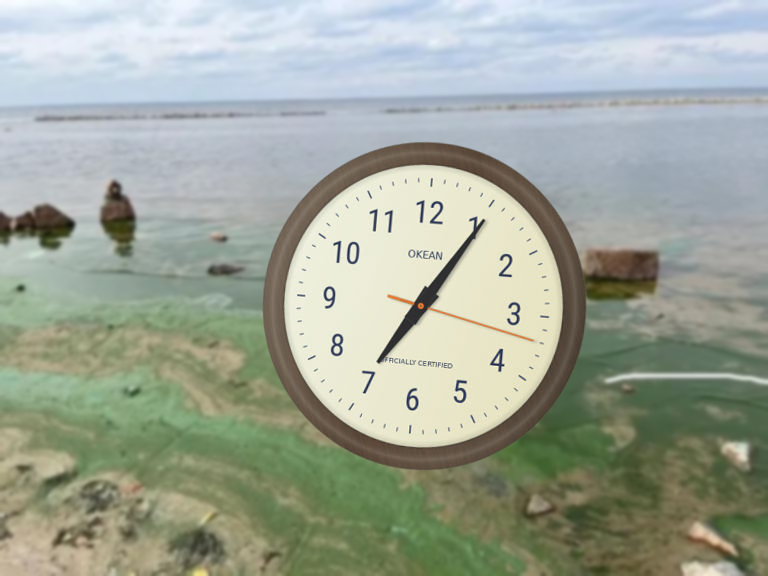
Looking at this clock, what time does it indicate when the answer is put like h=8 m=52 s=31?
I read h=7 m=5 s=17
